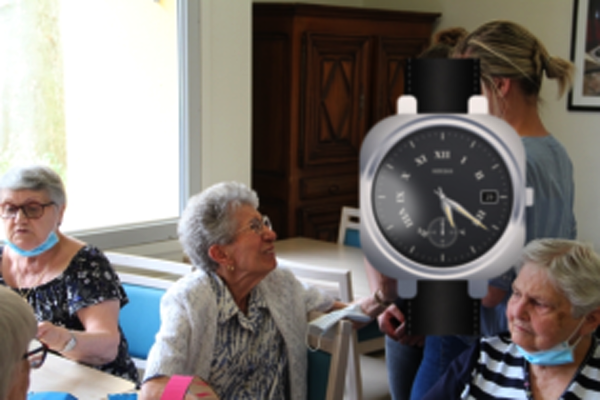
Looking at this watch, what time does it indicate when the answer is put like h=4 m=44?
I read h=5 m=21
